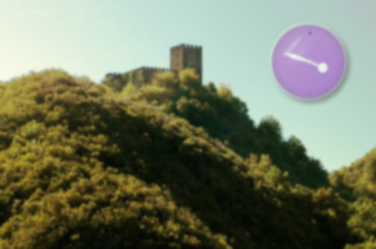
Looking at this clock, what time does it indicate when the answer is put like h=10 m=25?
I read h=3 m=48
